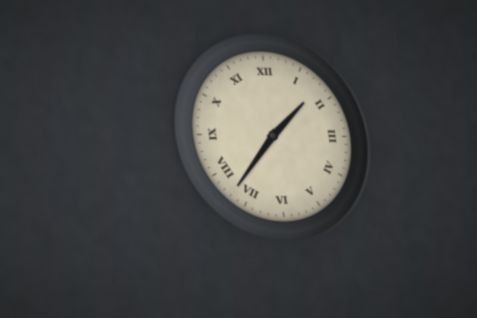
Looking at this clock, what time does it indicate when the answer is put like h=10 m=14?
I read h=1 m=37
